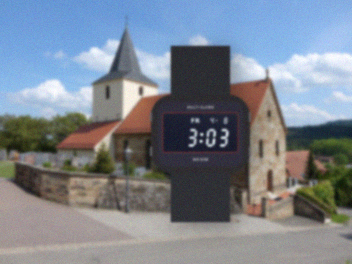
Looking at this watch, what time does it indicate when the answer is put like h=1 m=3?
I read h=3 m=3
